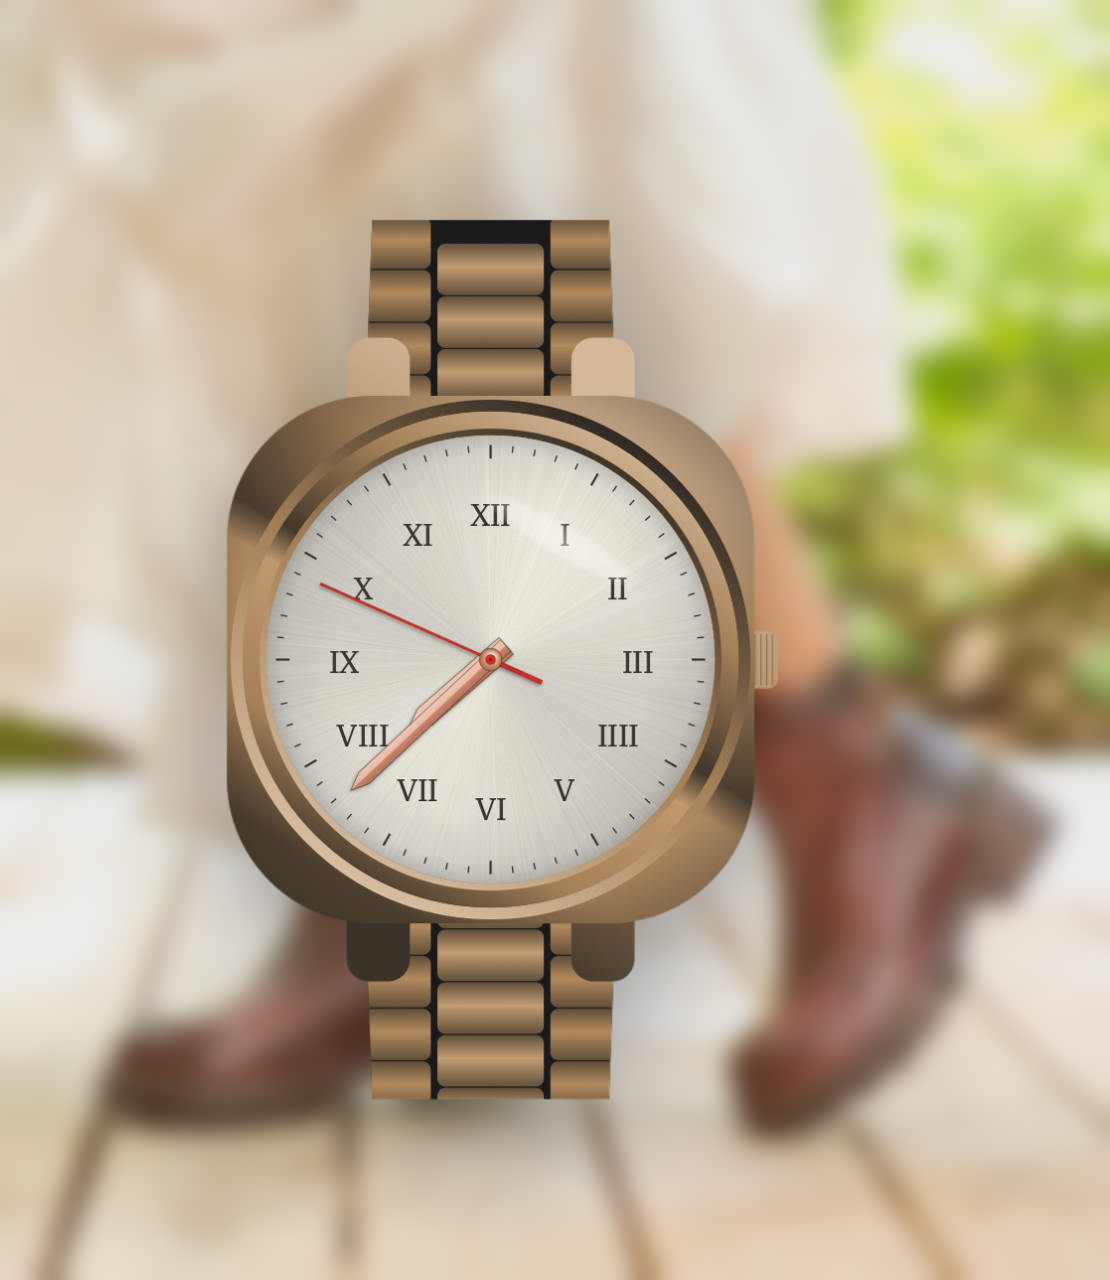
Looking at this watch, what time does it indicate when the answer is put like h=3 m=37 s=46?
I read h=7 m=37 s=49
